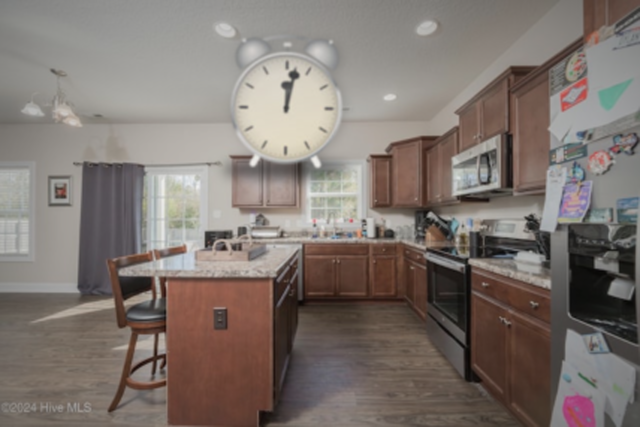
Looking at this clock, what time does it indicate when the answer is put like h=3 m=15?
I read h=12 m=2
